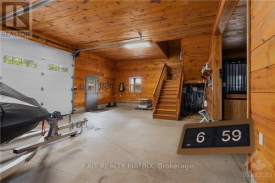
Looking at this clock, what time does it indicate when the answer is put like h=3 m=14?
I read h=6 m=59
